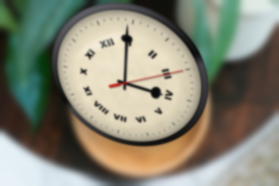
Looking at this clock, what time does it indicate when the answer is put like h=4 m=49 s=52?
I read h=4 m=4 s=15
